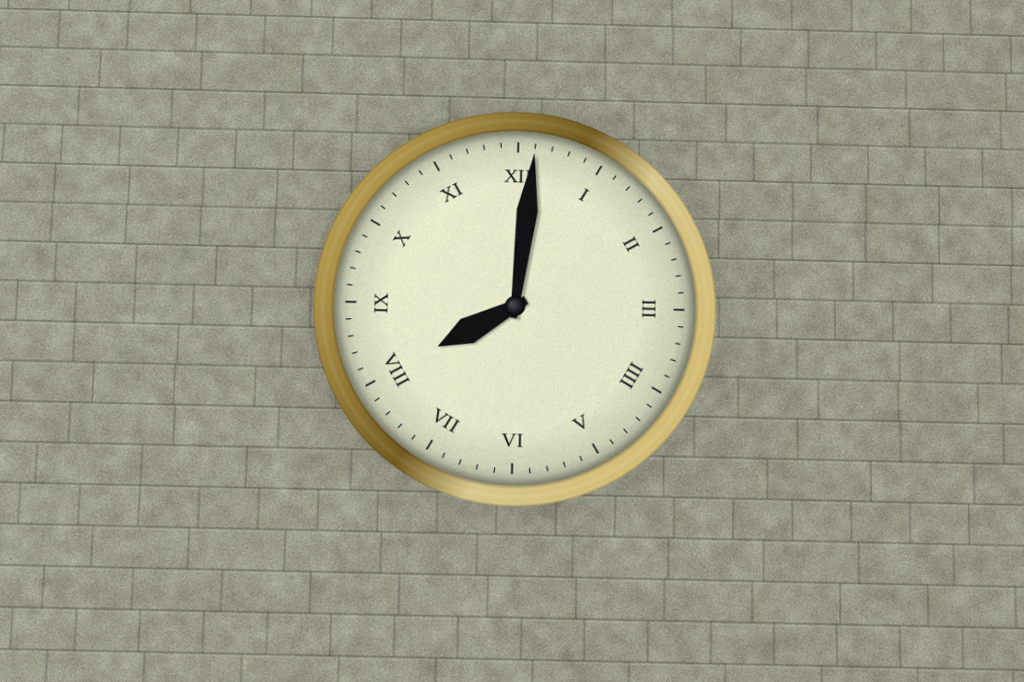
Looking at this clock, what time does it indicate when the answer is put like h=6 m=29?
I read h=8 m=1
